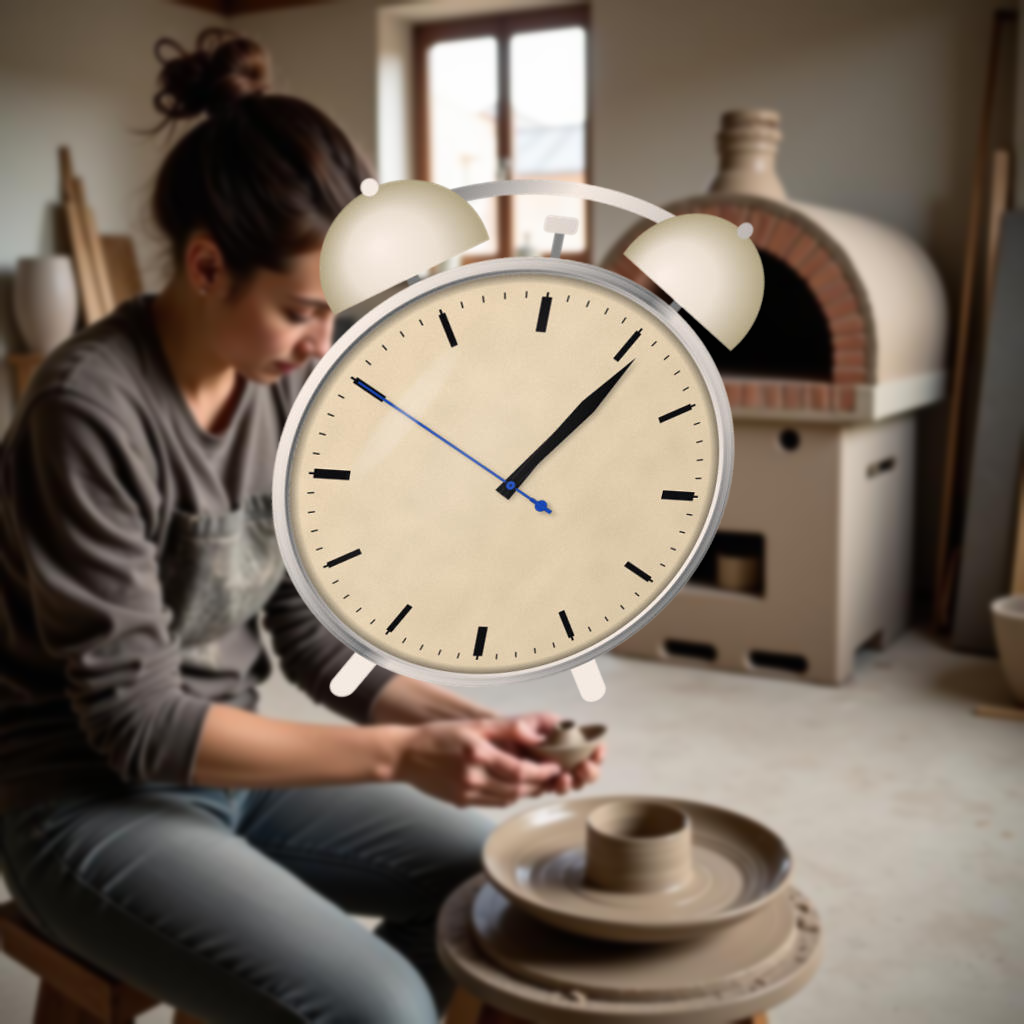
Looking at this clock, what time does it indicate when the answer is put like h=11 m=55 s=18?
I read h=1 m=5 s=50
